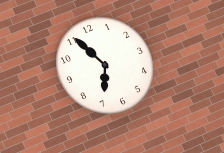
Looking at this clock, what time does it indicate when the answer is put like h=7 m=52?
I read h=6 m=56
